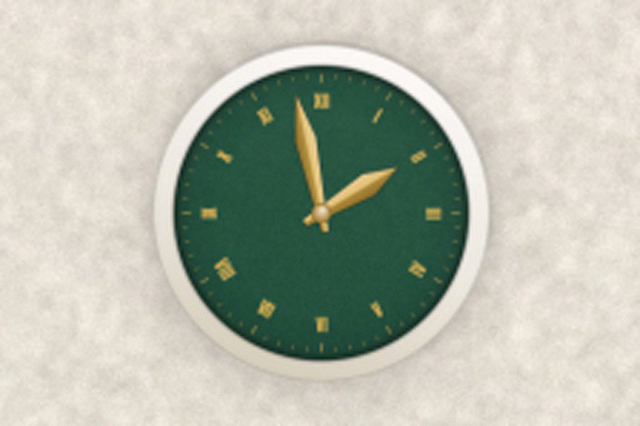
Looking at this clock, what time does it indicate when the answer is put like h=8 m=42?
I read h=1 m=58
